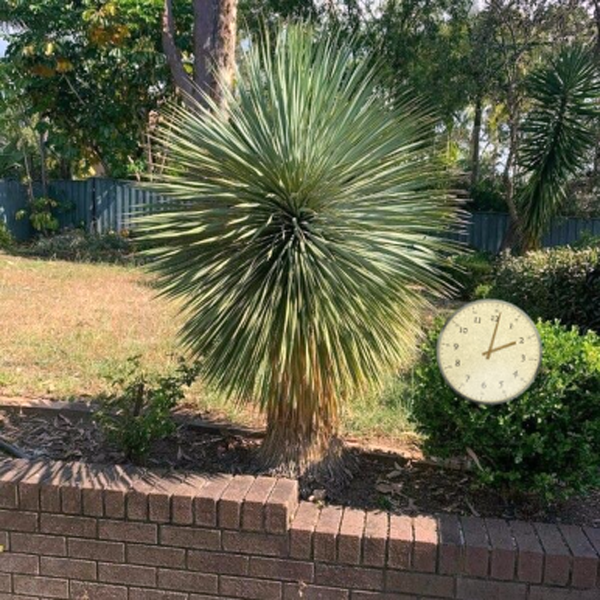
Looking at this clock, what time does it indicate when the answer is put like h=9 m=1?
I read h=2 m=1
